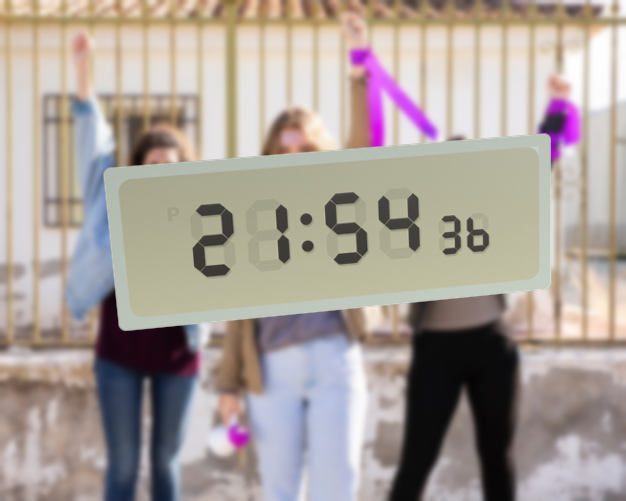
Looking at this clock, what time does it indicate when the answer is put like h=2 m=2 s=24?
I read h=21 m=54 s=36
